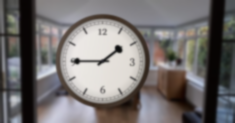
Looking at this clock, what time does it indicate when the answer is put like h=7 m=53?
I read h=1 m=45
